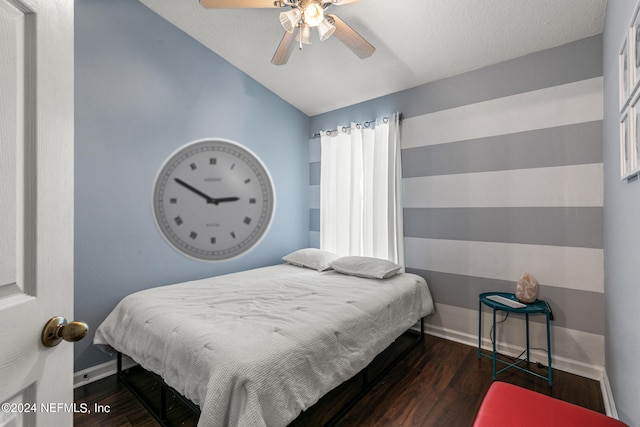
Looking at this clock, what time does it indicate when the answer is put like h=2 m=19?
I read h=2 m=50
